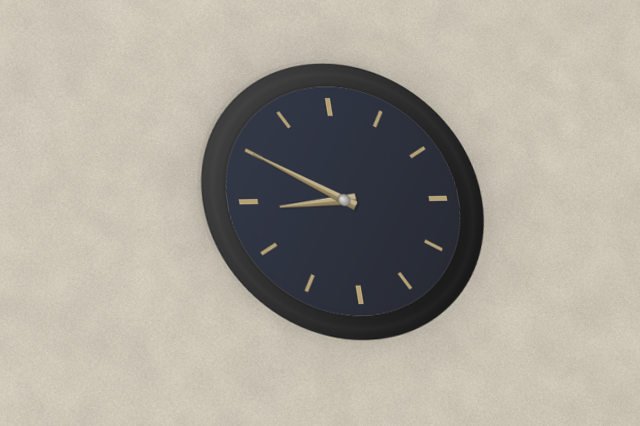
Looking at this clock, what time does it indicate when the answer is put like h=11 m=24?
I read h=8 m=50
